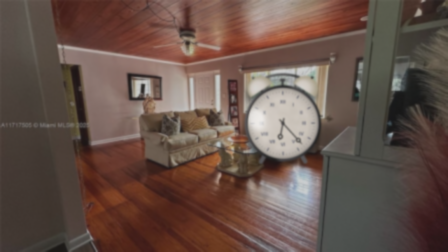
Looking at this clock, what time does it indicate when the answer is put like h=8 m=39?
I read h=6 m=23
